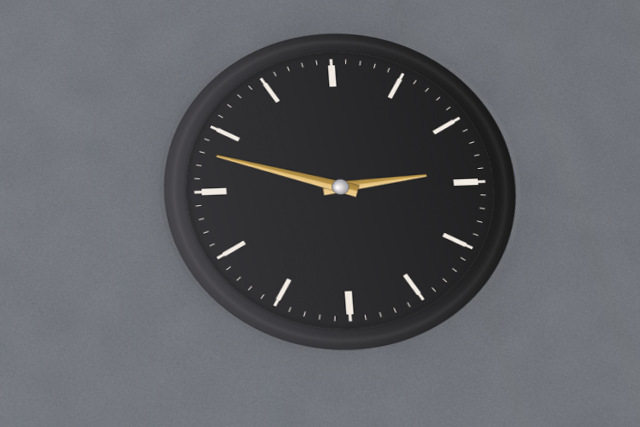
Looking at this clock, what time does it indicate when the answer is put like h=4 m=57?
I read h=2 m=48
